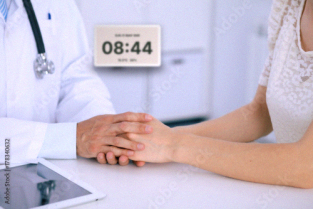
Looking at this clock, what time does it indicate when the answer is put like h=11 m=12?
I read h=8 m=44
